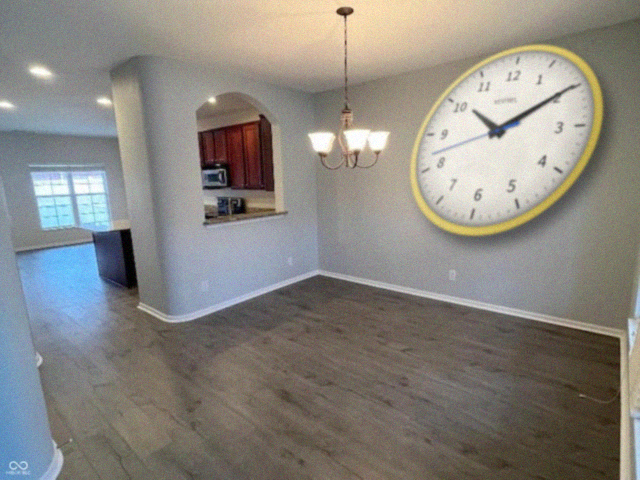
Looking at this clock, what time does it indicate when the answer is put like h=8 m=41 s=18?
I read h=10 m=9 s=42
